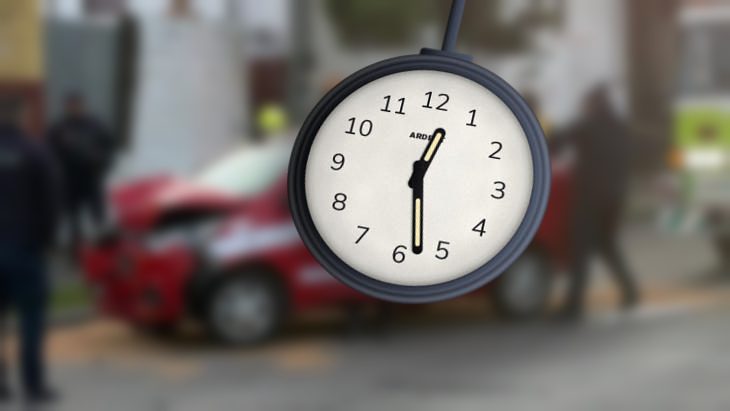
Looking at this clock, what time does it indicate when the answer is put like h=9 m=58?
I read h=12 m=28
